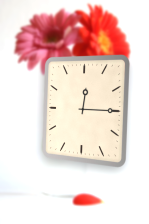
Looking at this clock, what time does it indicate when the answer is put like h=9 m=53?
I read h=12 m=15
